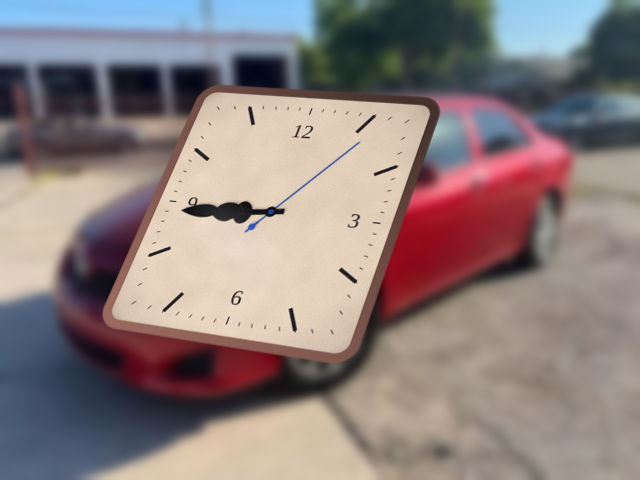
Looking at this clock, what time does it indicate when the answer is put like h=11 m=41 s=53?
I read h=8 m=44 s=6
